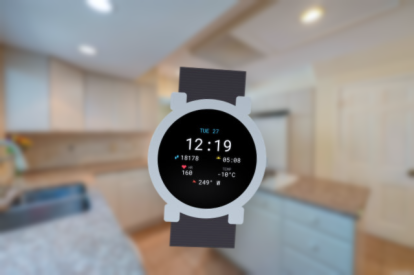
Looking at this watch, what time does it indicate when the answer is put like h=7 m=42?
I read h=12 m=19
